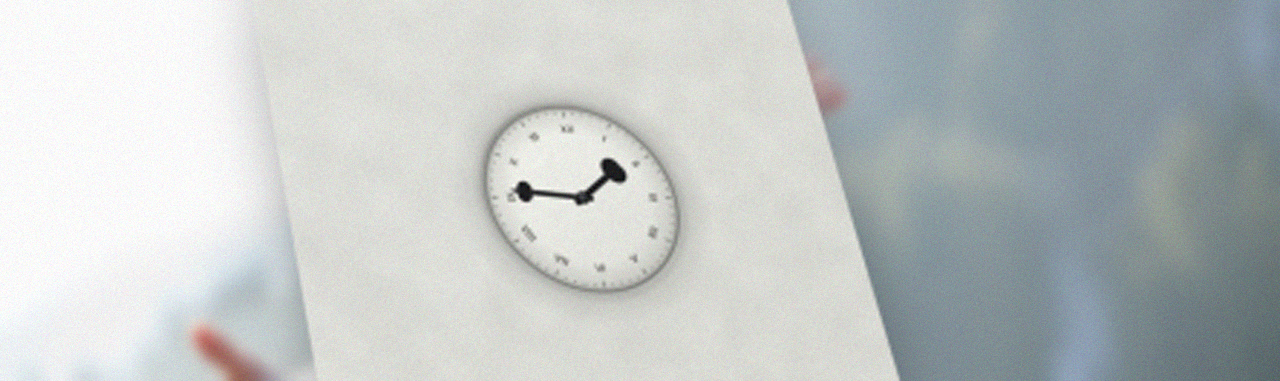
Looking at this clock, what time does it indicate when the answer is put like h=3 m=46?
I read h=1 m=46
